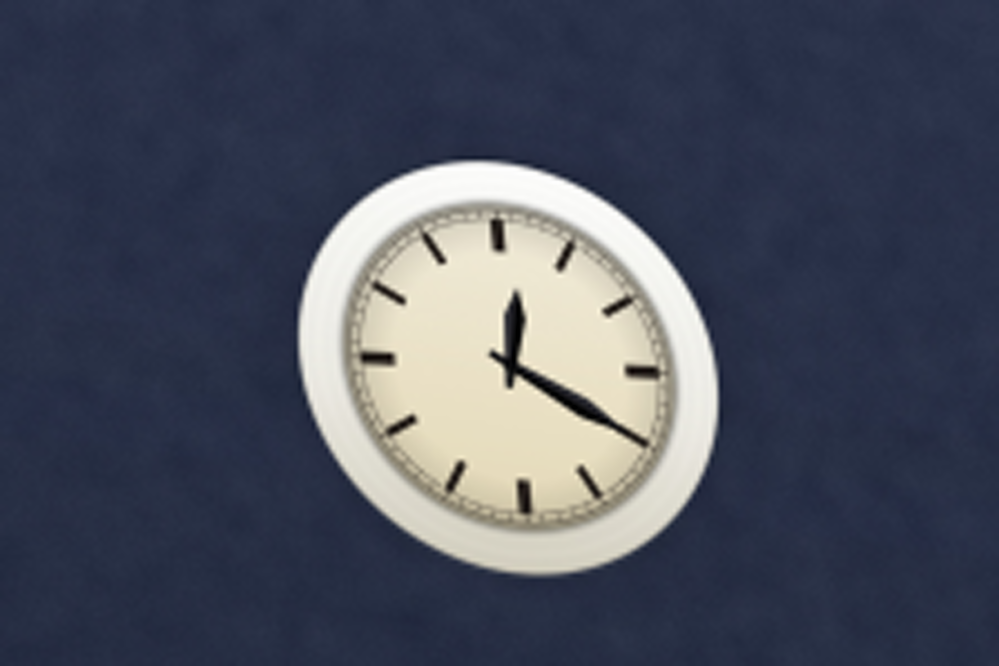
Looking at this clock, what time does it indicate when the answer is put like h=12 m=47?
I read h=12 m=20
